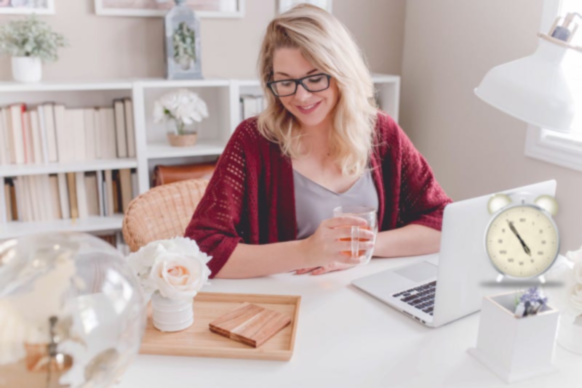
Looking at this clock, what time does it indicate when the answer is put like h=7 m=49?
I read h=4 m=54
